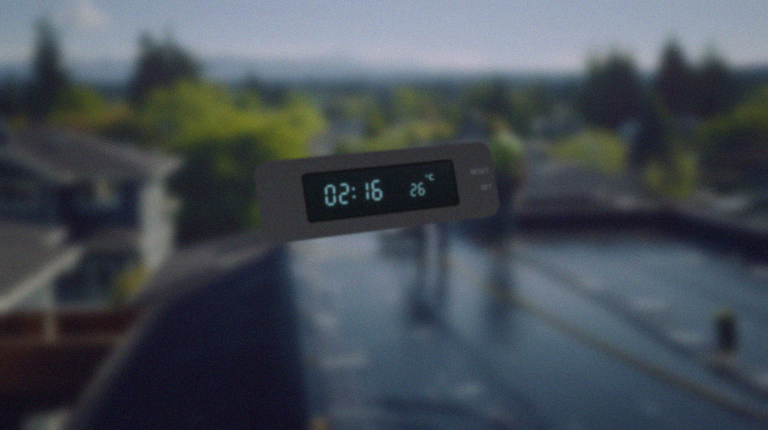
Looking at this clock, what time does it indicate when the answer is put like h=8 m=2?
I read h=2 m=16
